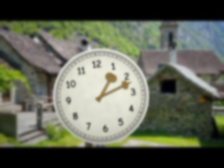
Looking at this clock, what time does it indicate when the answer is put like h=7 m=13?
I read h=1 m=12
